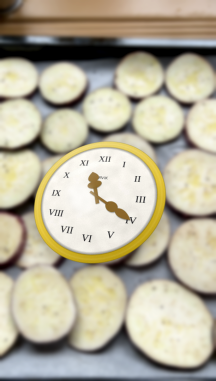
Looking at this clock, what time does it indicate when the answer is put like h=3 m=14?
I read h=11 m=20
